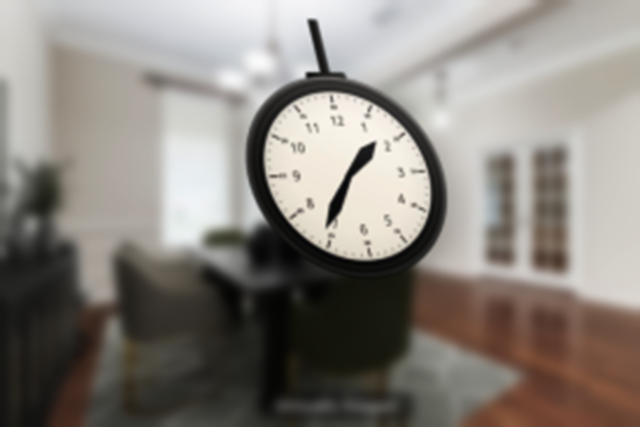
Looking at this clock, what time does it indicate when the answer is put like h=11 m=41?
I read h=1 m=36
